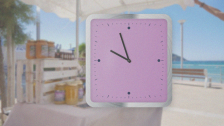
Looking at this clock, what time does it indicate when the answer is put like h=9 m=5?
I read h=9 m=57
